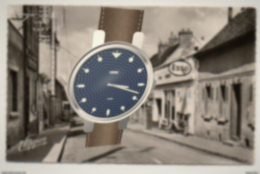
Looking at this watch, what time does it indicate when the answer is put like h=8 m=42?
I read h=3 m=18
